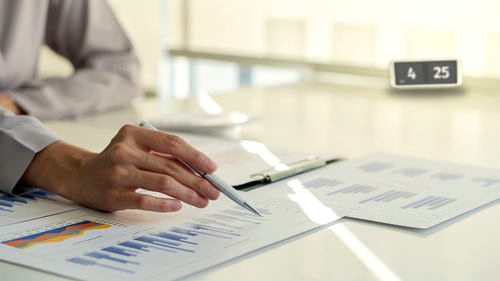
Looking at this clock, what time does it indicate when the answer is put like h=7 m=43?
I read h=4 m=25
